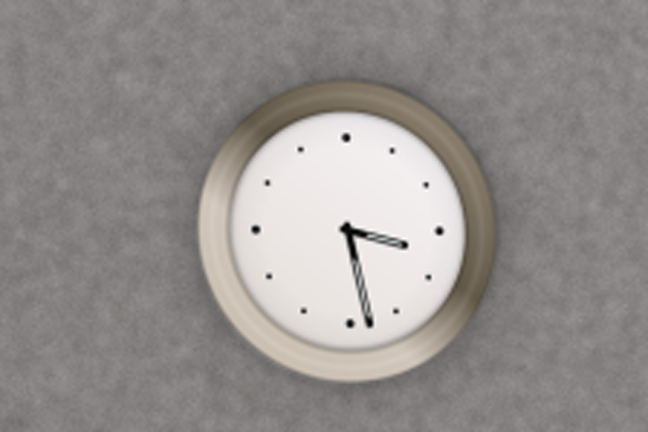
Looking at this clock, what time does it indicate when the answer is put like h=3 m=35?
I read h=3 m=28
